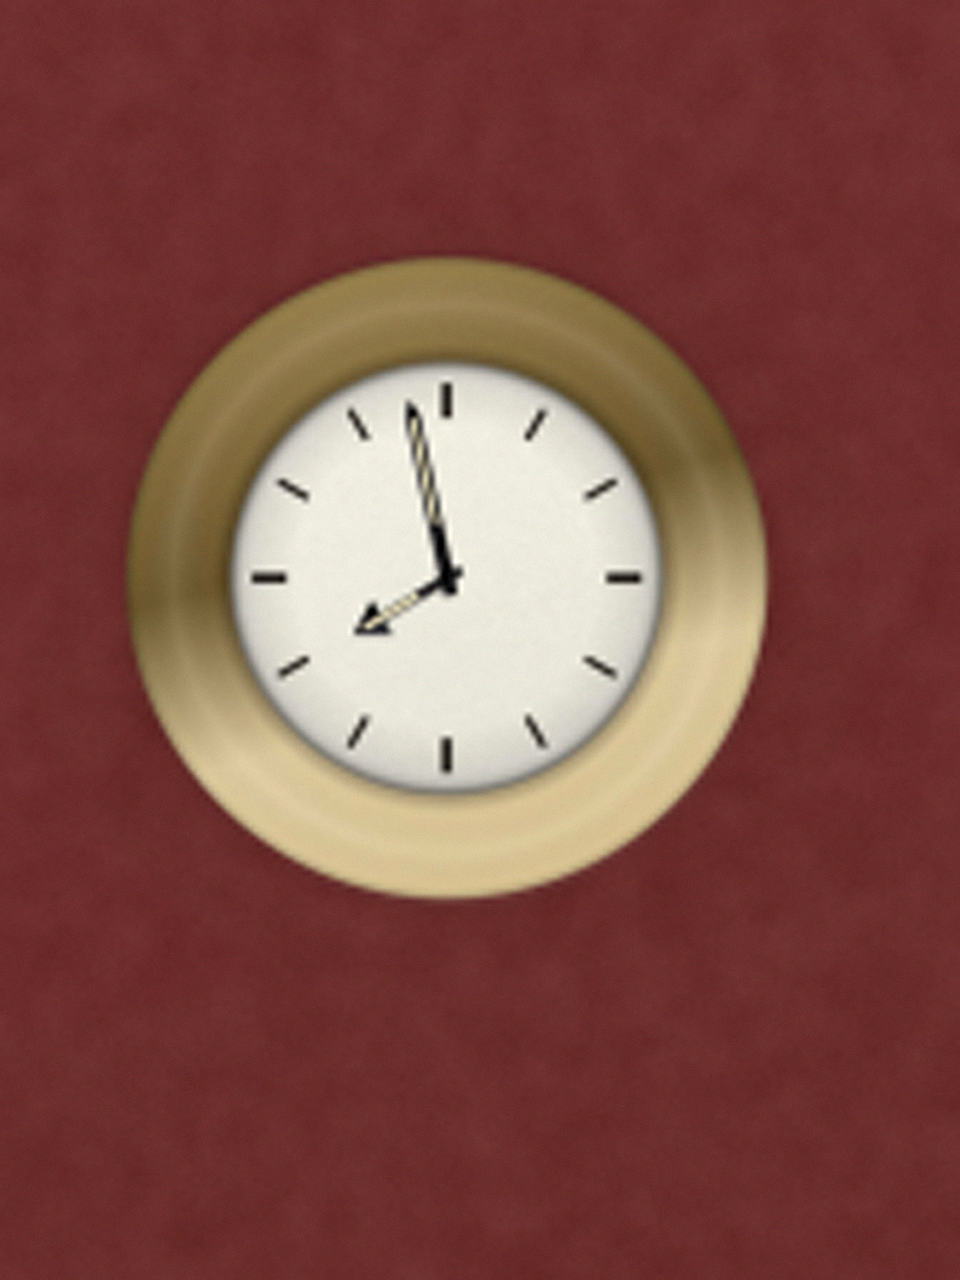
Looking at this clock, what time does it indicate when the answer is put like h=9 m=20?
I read h=7 m=58
